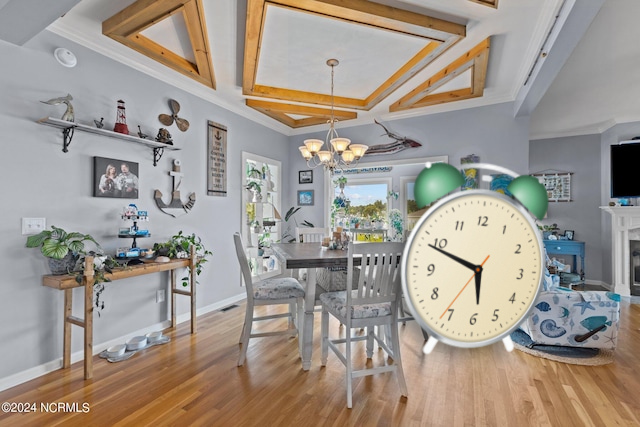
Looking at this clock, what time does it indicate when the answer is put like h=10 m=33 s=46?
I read h=5 m=48 s=36
